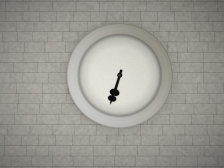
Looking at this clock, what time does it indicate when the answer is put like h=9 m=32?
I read h=6 m=33
